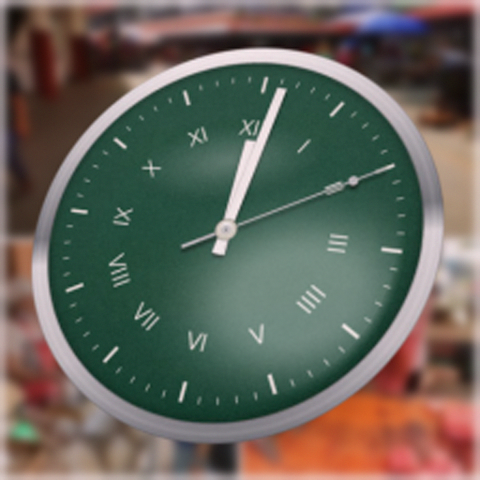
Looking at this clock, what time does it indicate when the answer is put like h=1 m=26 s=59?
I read h=12 m=1 s=10
